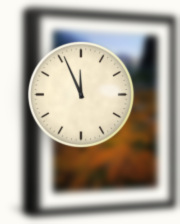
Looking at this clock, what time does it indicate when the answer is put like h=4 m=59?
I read h=11 m=56
